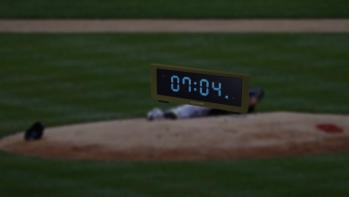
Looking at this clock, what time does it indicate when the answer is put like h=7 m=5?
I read h=7 m=4
